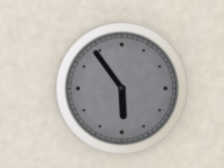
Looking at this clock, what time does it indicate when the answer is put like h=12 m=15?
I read h=5 m=54
